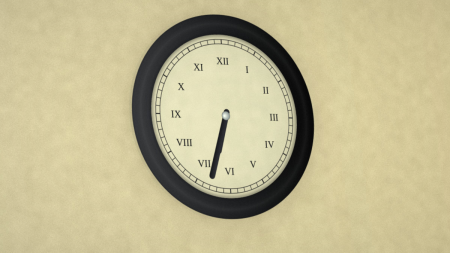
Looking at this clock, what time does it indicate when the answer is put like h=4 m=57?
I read h=6 m=33
